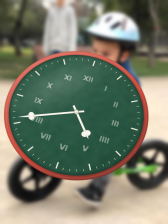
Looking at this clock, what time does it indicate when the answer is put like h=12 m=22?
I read h=4 m=41
